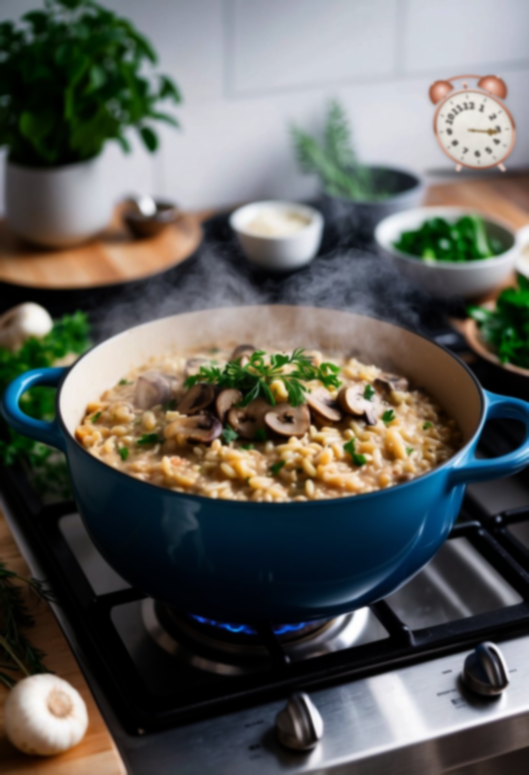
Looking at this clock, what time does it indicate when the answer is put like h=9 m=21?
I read h=3 m=16
